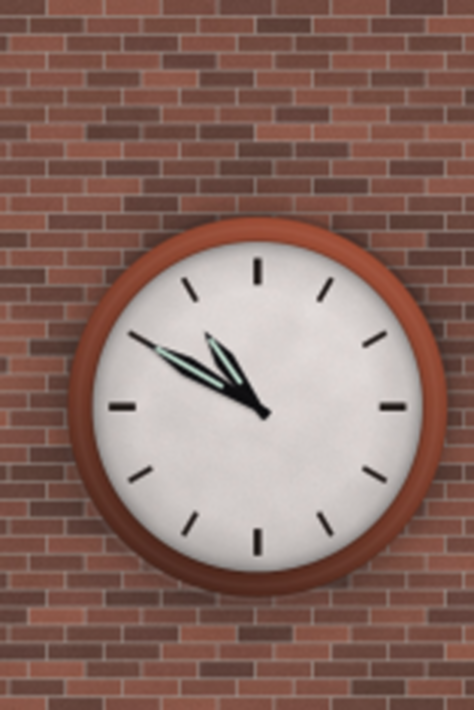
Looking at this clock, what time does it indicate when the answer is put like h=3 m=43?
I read h=10 m=50
